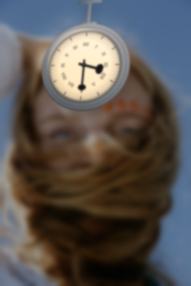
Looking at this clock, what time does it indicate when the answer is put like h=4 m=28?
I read h=3 m=30
